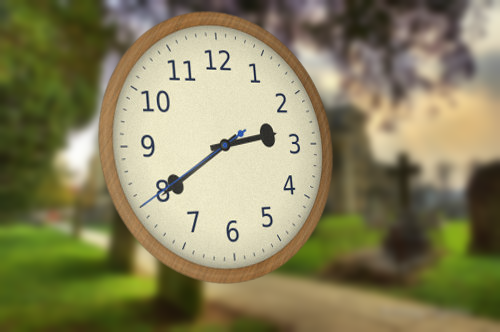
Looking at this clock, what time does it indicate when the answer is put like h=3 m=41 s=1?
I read h=2 m=39 s=40
